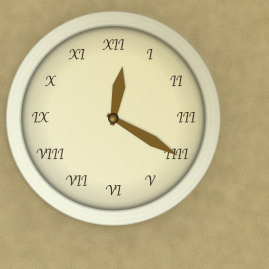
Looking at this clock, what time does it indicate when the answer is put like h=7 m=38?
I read h=12 m=20
